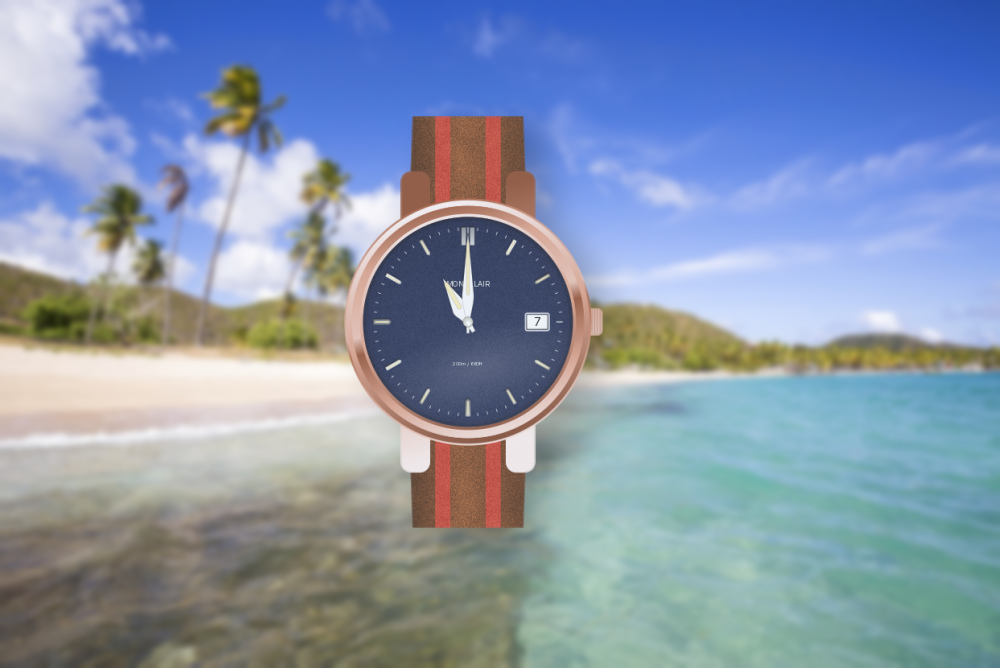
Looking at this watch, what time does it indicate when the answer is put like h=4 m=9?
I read h=11 m=0
